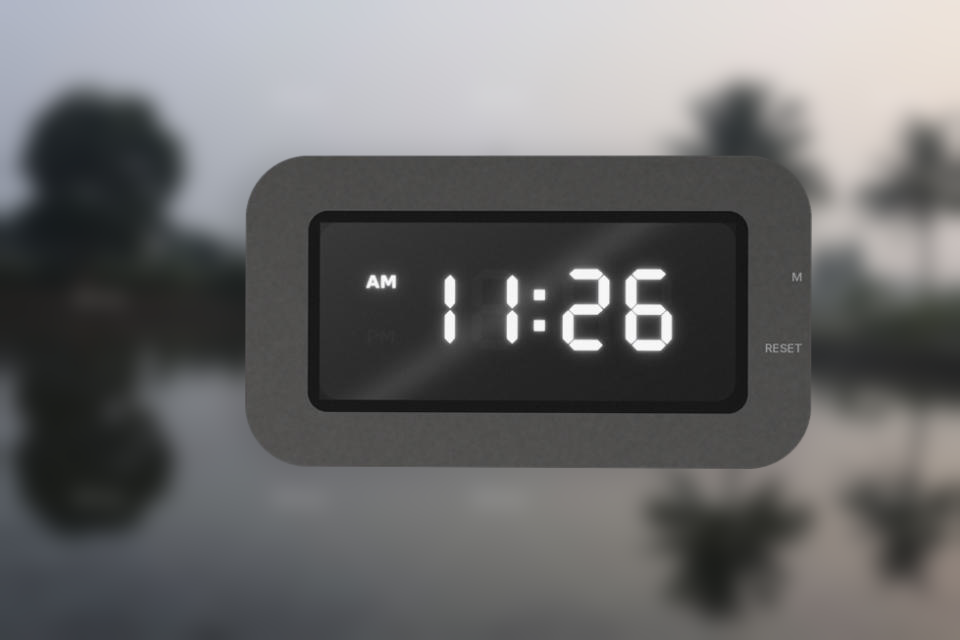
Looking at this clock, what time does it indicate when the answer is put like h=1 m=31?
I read h=11 m=26
